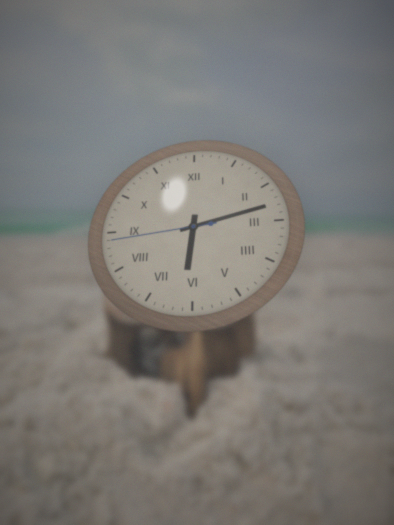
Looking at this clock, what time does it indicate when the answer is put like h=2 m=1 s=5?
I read h=6 m=12 s=44
